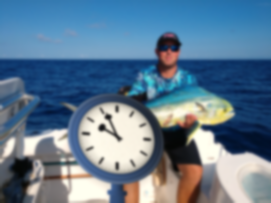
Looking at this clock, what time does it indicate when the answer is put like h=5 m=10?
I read h=9 m=56
